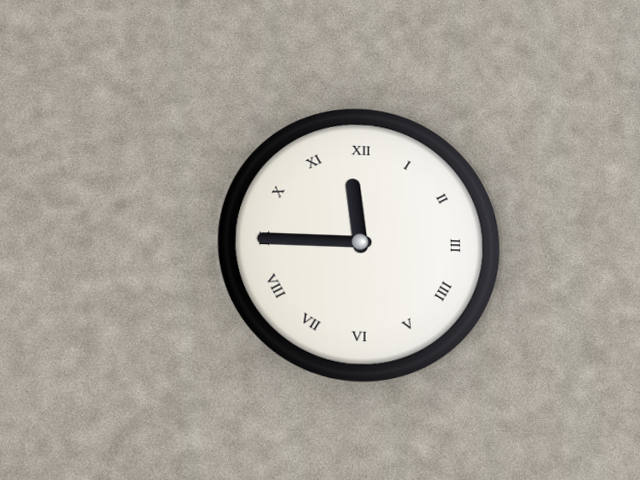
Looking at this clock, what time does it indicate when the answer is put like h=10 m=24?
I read h=11 m=45
